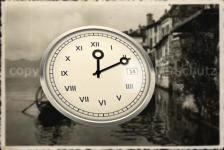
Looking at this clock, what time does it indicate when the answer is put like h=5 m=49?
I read h=12 m=11
